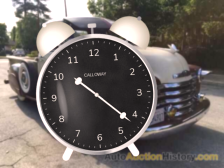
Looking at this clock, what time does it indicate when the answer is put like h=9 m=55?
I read h=10 m=22
